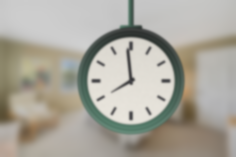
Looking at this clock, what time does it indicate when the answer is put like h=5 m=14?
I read h=7 m=59
